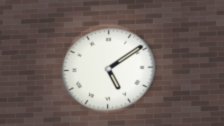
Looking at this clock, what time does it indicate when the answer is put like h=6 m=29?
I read h=5 m=9
